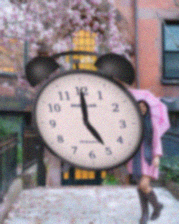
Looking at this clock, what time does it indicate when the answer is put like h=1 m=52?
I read h=5 m=0
